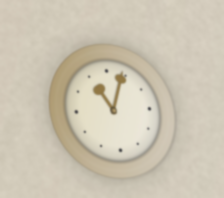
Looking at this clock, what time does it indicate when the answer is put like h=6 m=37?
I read h=11 m=4
